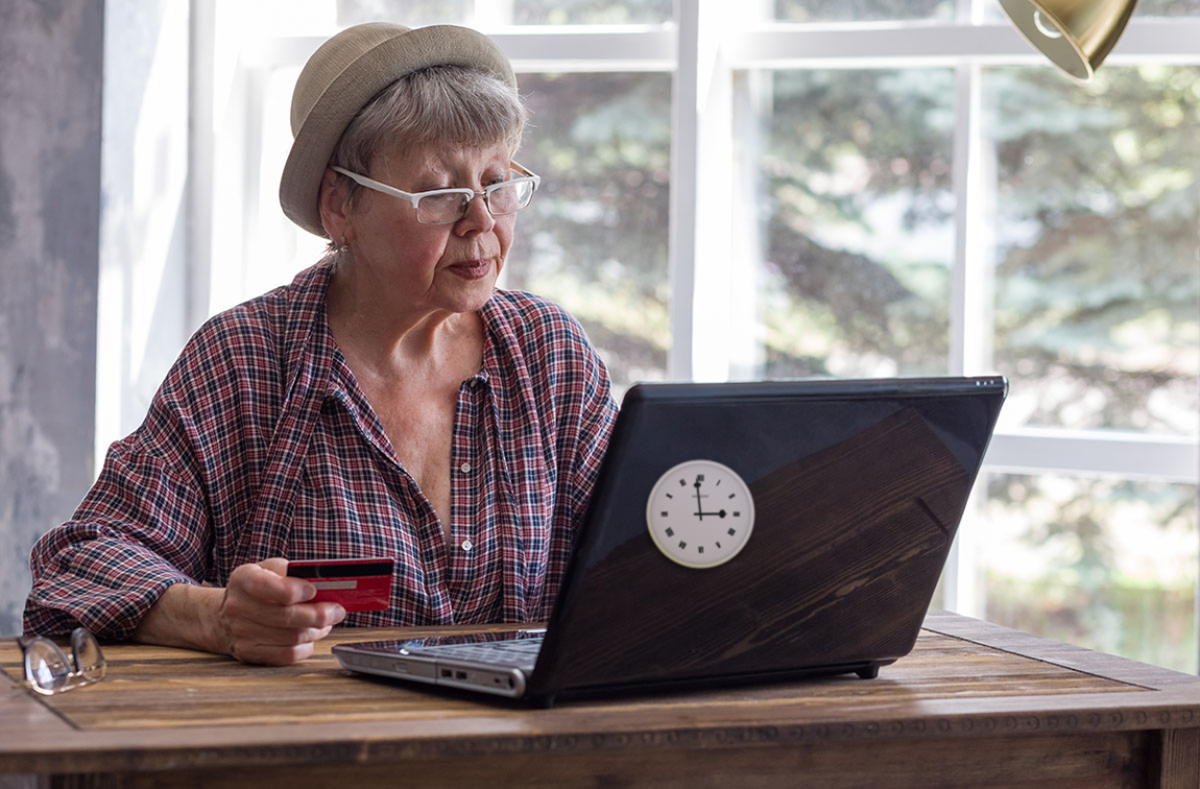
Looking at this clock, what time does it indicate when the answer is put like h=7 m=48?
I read h=2 m=59
